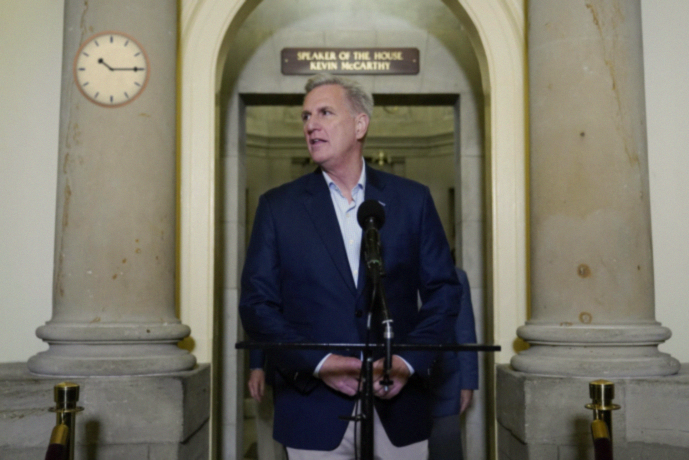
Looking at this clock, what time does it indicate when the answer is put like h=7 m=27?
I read h=10 m=15
